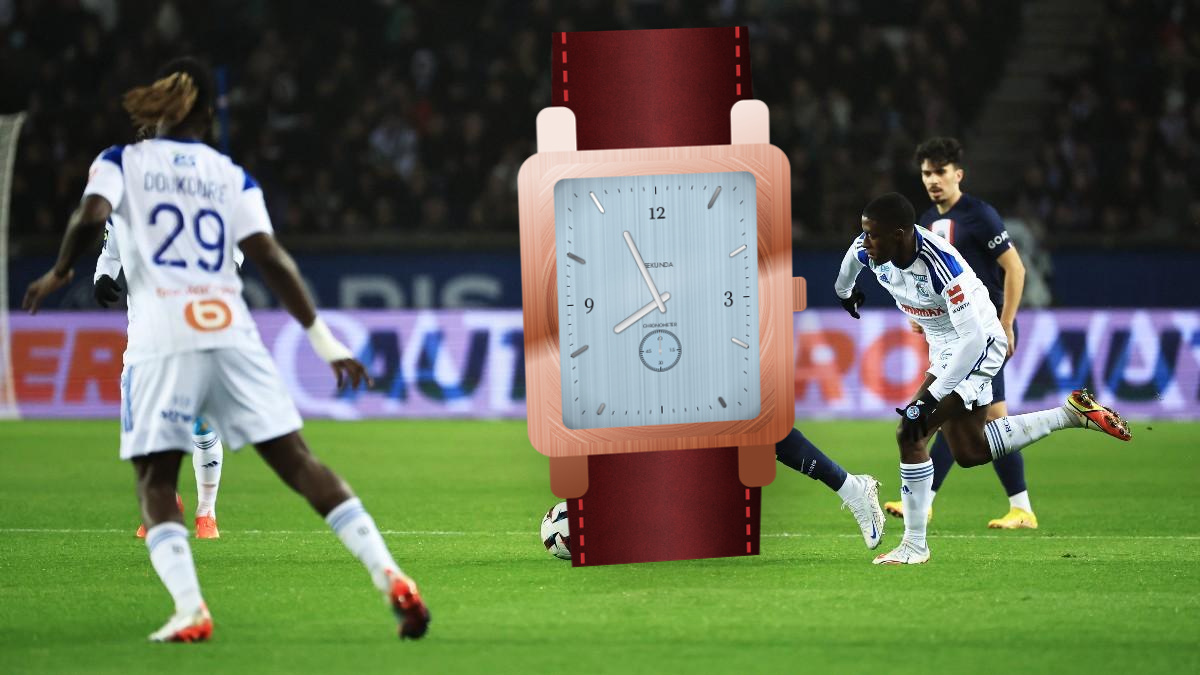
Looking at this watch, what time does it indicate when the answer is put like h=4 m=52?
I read h=7 m=56
